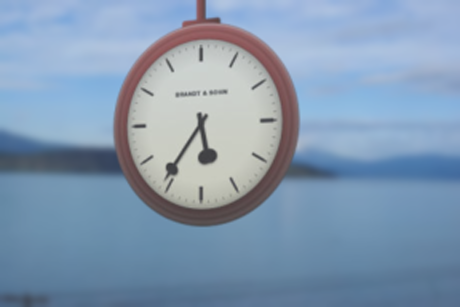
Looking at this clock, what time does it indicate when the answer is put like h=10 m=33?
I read h=5 m=36
